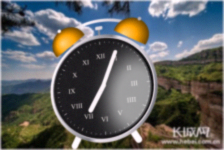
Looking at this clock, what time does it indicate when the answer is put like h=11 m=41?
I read h=7 m=4
